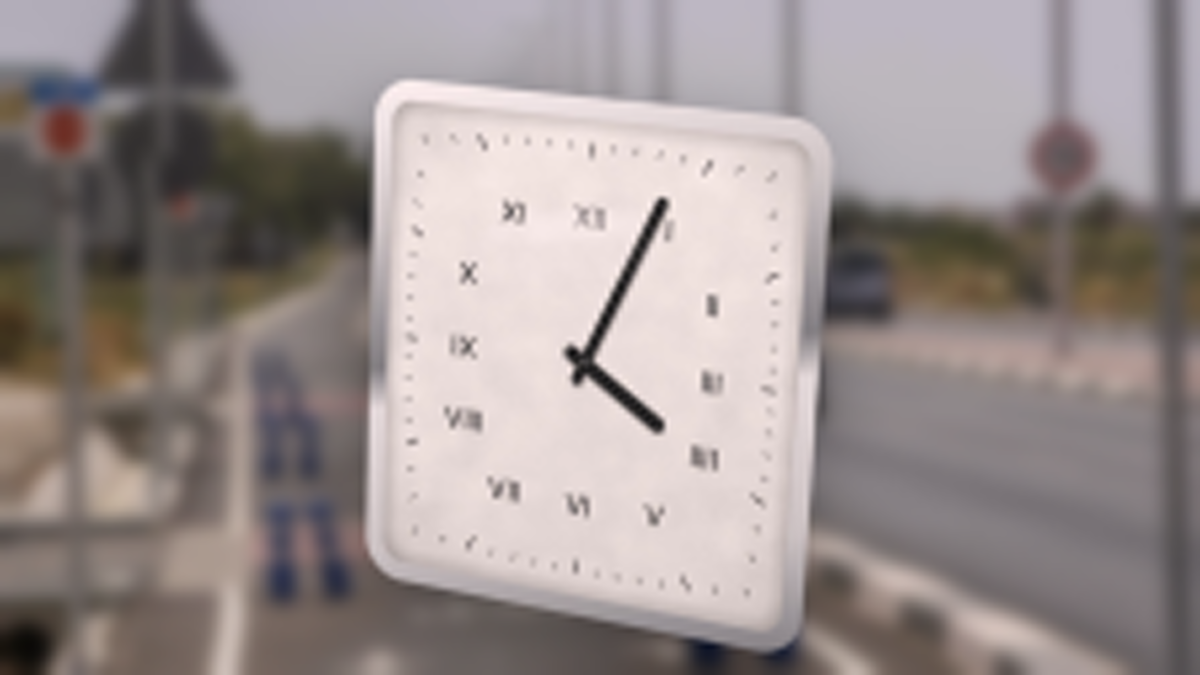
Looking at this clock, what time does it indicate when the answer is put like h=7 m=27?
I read h=4 m=4
